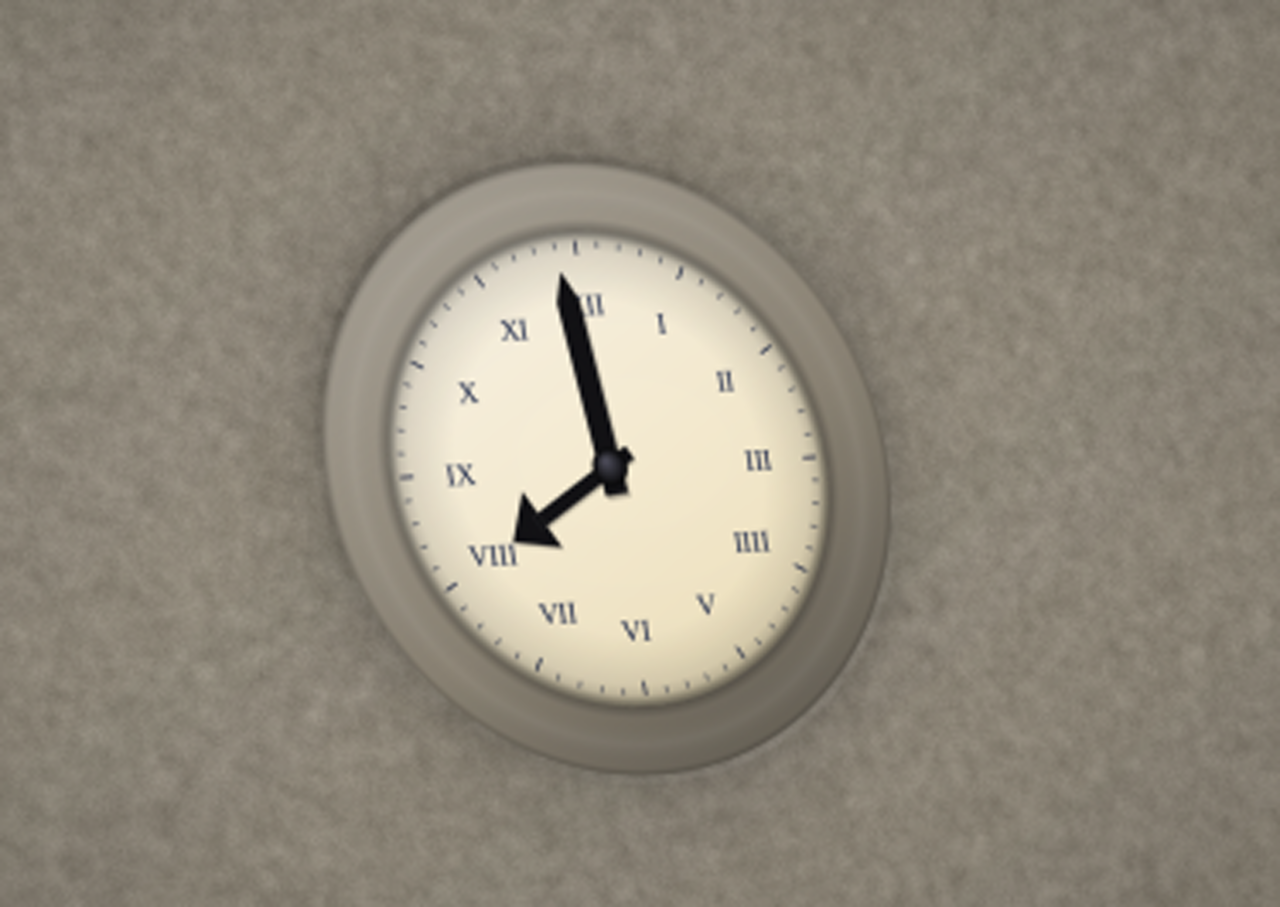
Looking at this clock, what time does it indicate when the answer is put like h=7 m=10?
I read h=7 m=59
